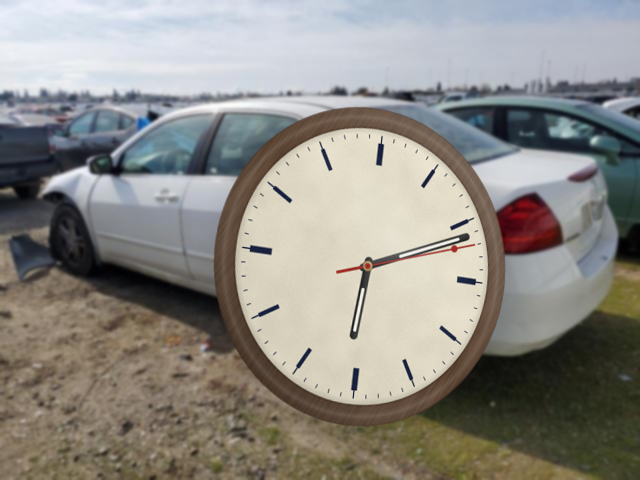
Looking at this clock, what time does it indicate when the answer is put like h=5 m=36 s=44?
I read h=6 m=11 s=12
